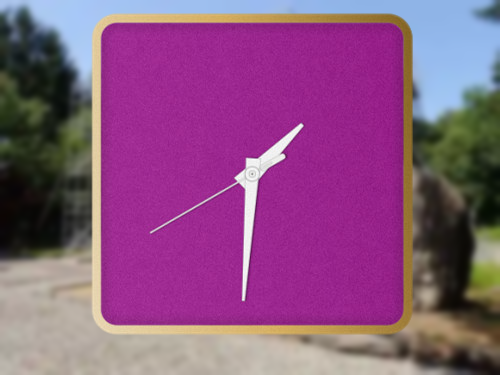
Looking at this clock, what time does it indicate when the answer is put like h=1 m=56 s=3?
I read h=1 m=30 s=40
